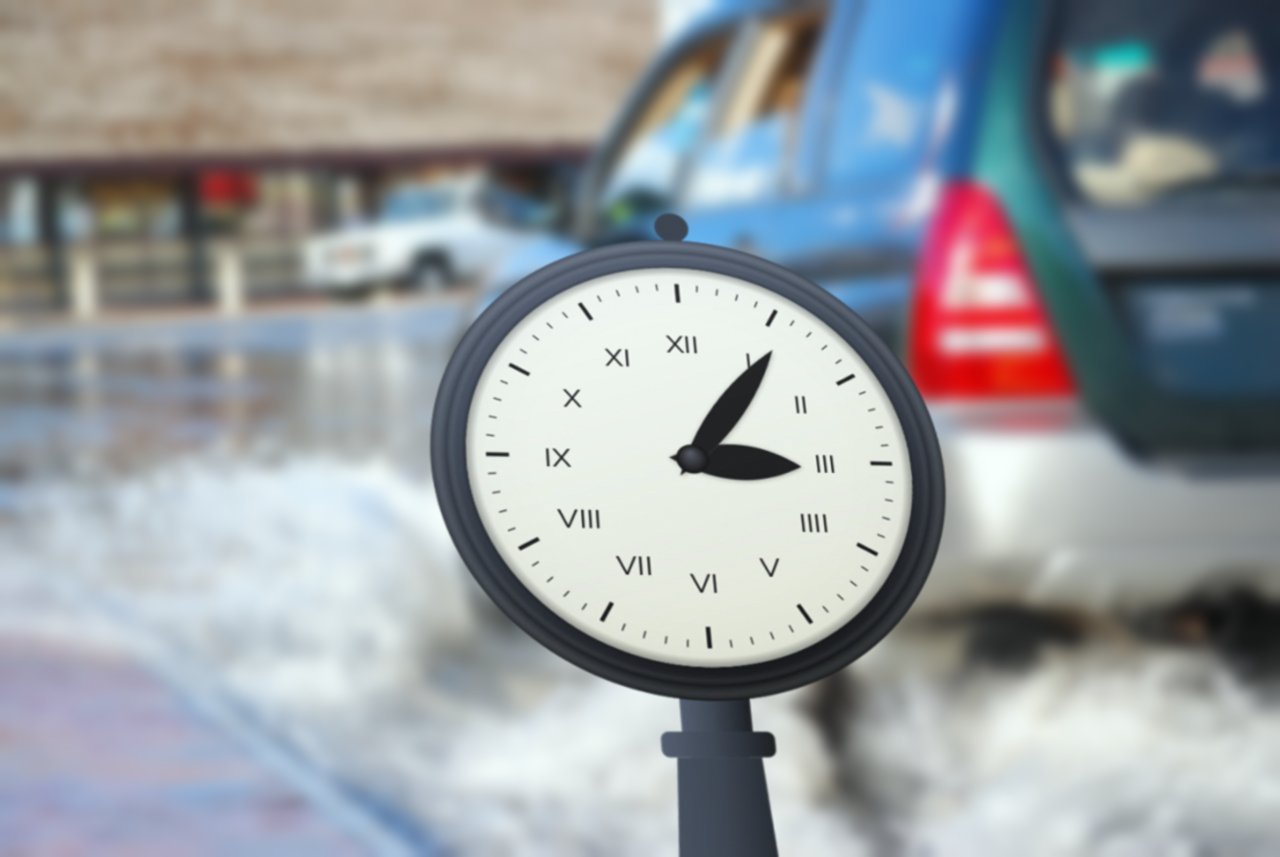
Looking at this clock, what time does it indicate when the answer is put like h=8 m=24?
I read h=3 m=6
